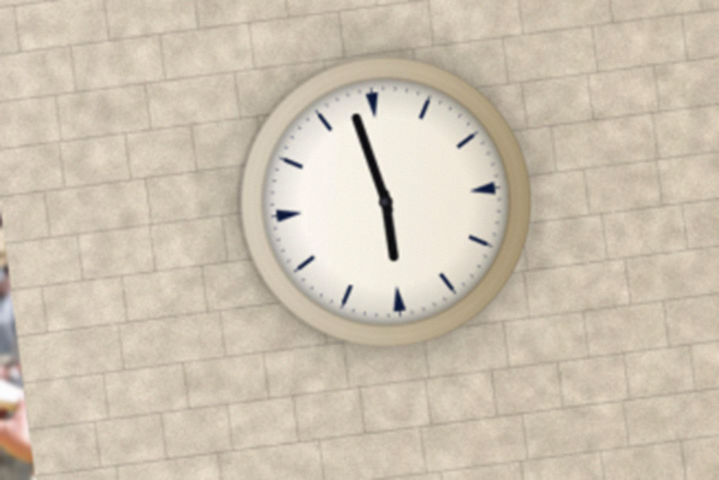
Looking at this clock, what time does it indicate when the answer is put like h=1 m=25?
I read h=5 m=58
